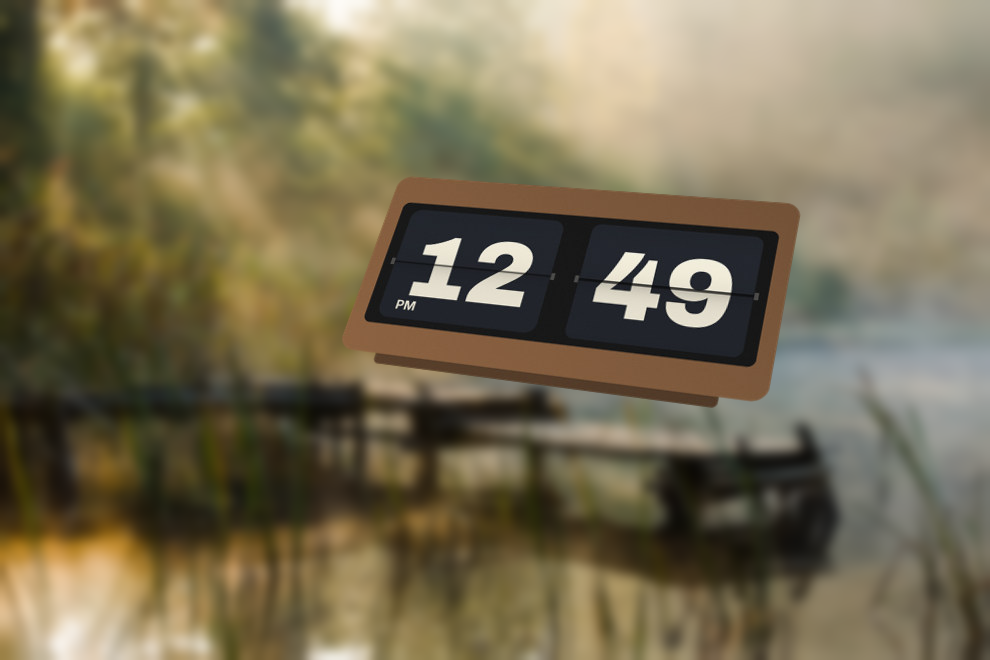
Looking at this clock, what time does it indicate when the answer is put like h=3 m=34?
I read h=12 m=49
